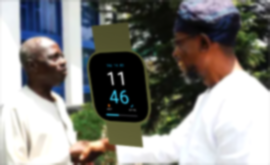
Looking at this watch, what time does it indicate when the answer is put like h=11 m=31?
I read h=11 m=46
